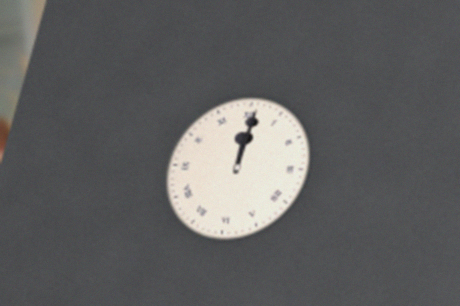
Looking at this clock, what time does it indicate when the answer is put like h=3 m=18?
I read h=12 m=1
